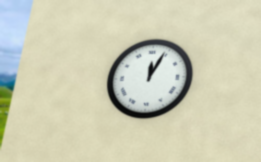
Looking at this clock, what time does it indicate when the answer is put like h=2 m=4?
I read h=12 m=4
